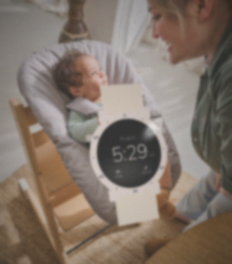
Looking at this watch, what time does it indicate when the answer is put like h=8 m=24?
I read h=5 m=29
